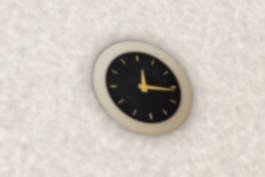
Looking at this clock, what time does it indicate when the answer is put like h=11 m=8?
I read h=12 m=16
